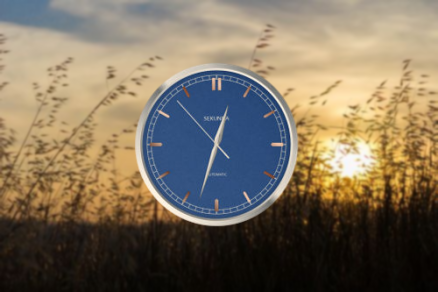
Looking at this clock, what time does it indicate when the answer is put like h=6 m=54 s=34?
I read h=12 m=32 s=53
